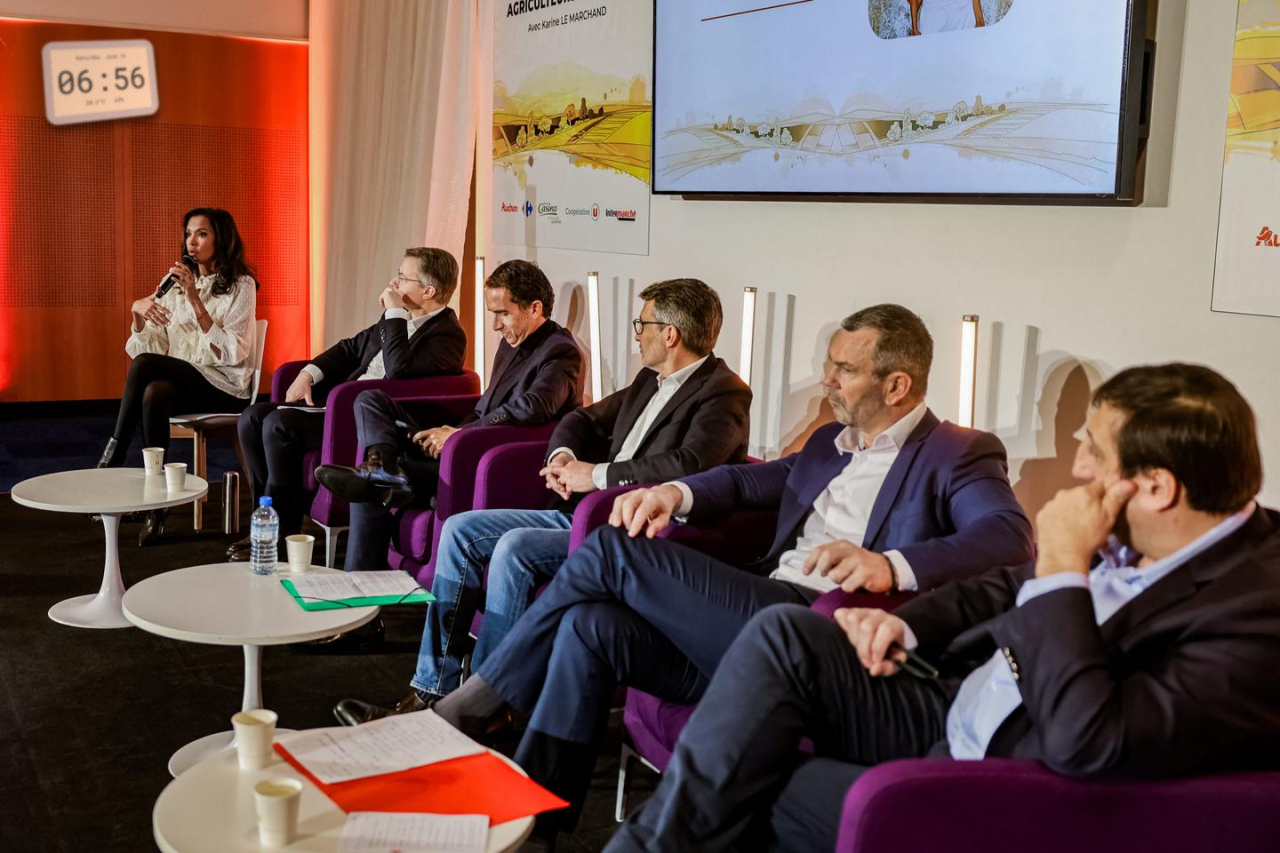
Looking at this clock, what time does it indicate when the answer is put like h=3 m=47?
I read h=6 m=56
